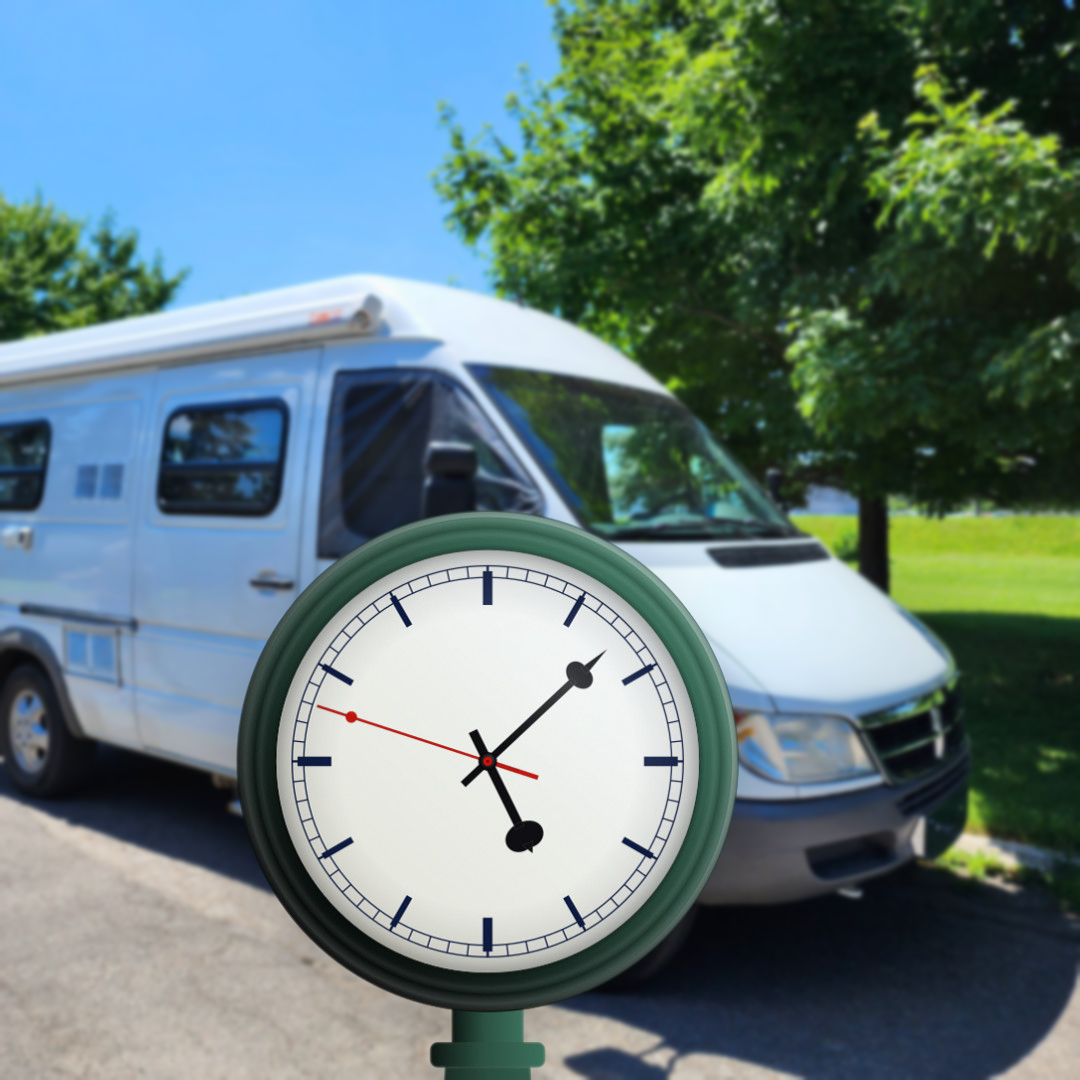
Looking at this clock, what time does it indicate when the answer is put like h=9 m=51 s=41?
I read h=5 m=7 s=48
